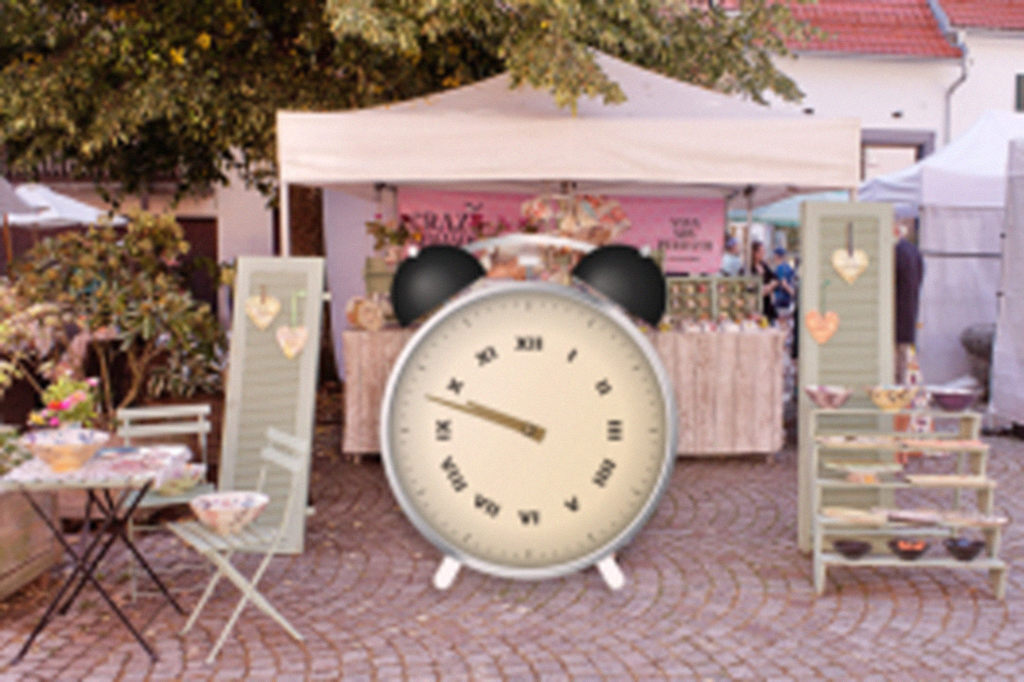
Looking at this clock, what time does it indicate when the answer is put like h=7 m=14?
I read h=9 m=48
